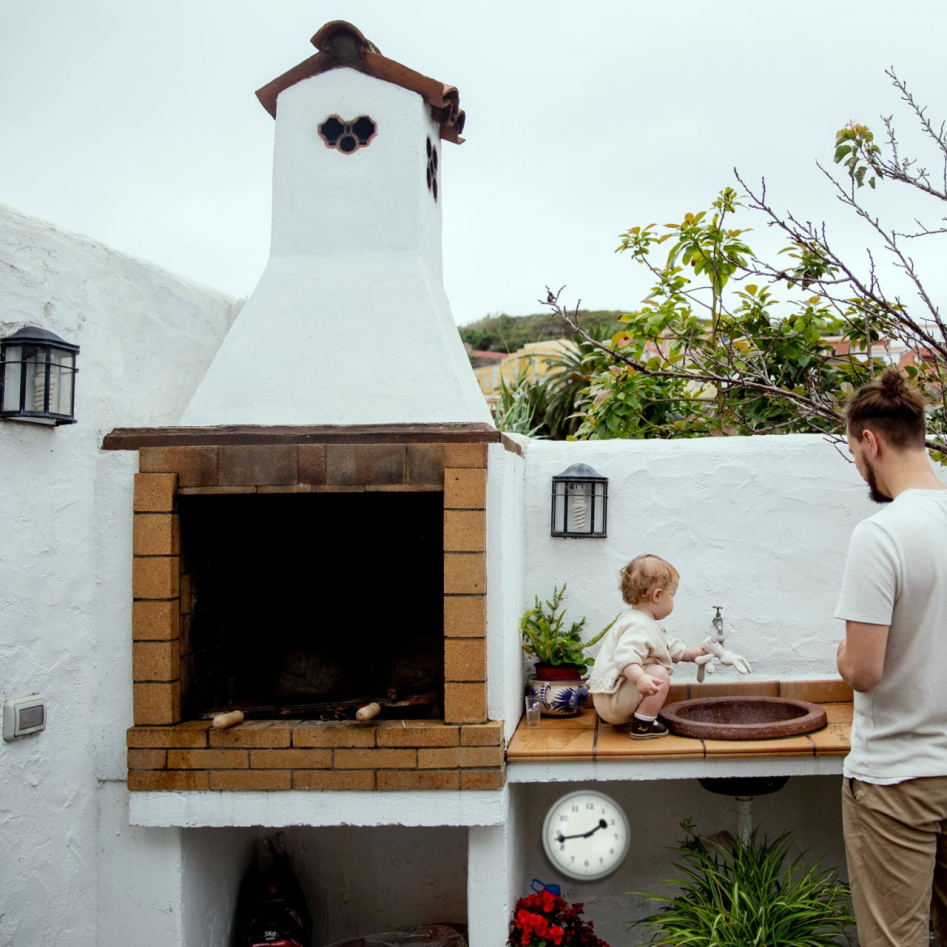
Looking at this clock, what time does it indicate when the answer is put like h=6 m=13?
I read h=1 m=43
